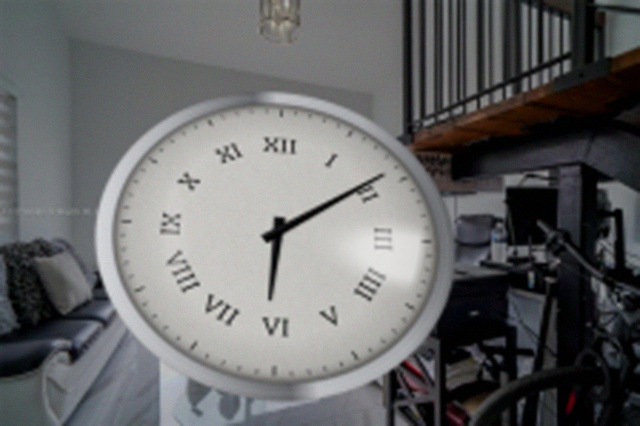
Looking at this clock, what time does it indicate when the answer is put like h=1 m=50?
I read h=6 m=9
